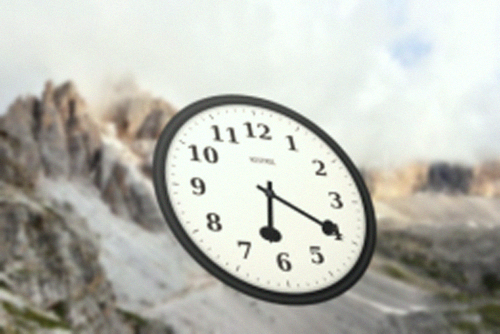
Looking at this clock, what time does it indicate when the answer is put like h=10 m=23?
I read h=6 m=20
